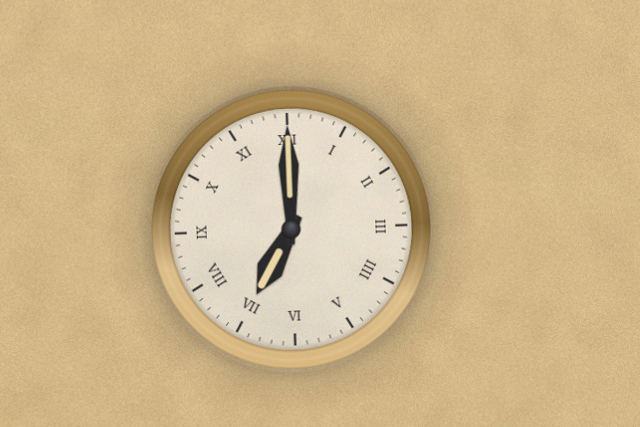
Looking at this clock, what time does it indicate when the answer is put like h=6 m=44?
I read h=7 m=0
